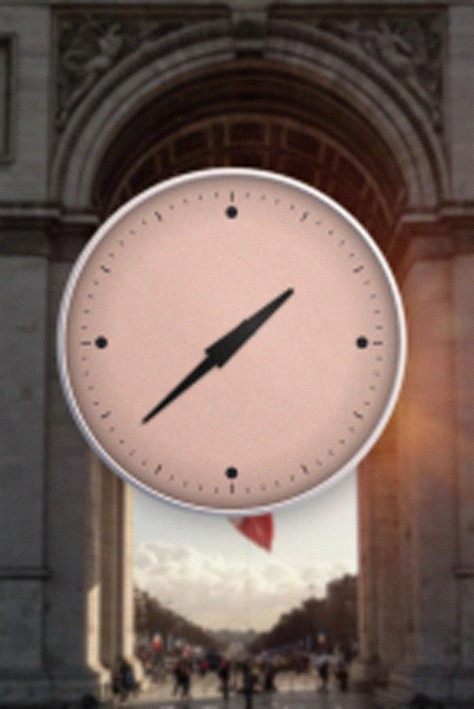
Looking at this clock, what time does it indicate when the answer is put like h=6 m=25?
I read h=1 m=38
